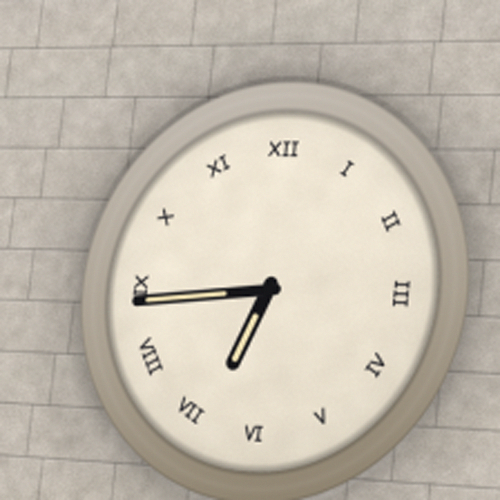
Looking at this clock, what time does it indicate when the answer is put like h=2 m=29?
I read h=6 m=44
